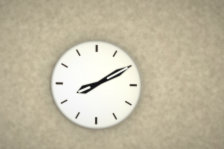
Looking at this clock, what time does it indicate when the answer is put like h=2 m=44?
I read h=8 m=10
